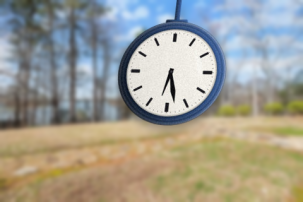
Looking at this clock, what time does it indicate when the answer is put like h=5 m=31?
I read h=6 m=28
